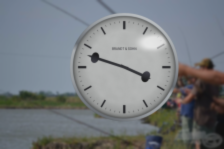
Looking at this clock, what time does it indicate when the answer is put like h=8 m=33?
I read h=3 m=48
